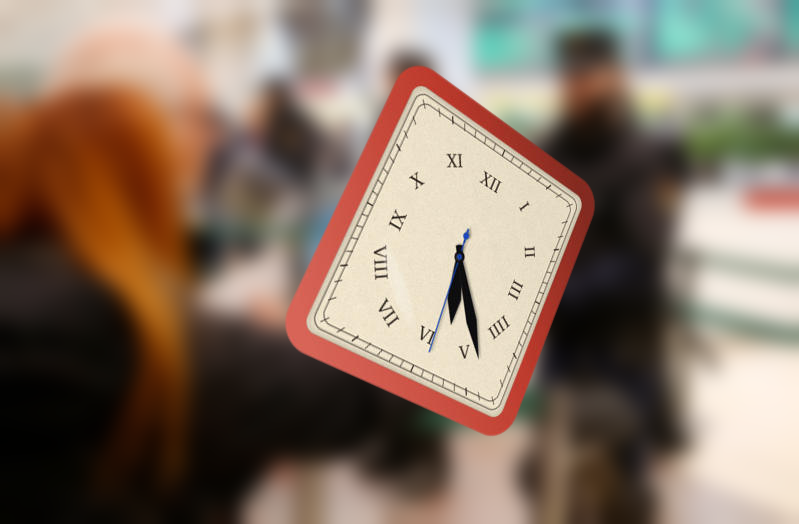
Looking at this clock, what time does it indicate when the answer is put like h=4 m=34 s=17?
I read h=5 m=23 s=29
